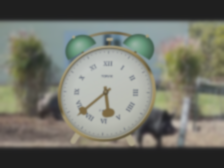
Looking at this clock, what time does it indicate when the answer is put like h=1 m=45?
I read h=5 m=38
